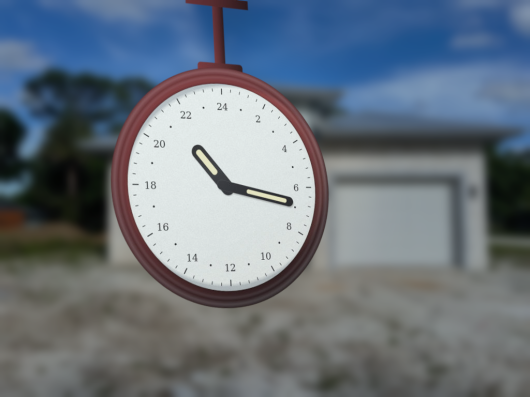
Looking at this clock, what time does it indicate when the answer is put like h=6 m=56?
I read h=21 m=17
